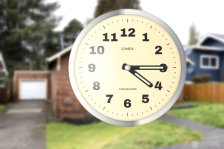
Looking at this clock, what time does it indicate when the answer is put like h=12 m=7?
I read h=4 m=15
